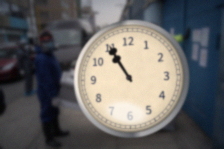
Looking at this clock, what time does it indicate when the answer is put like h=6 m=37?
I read h=10 m=55
